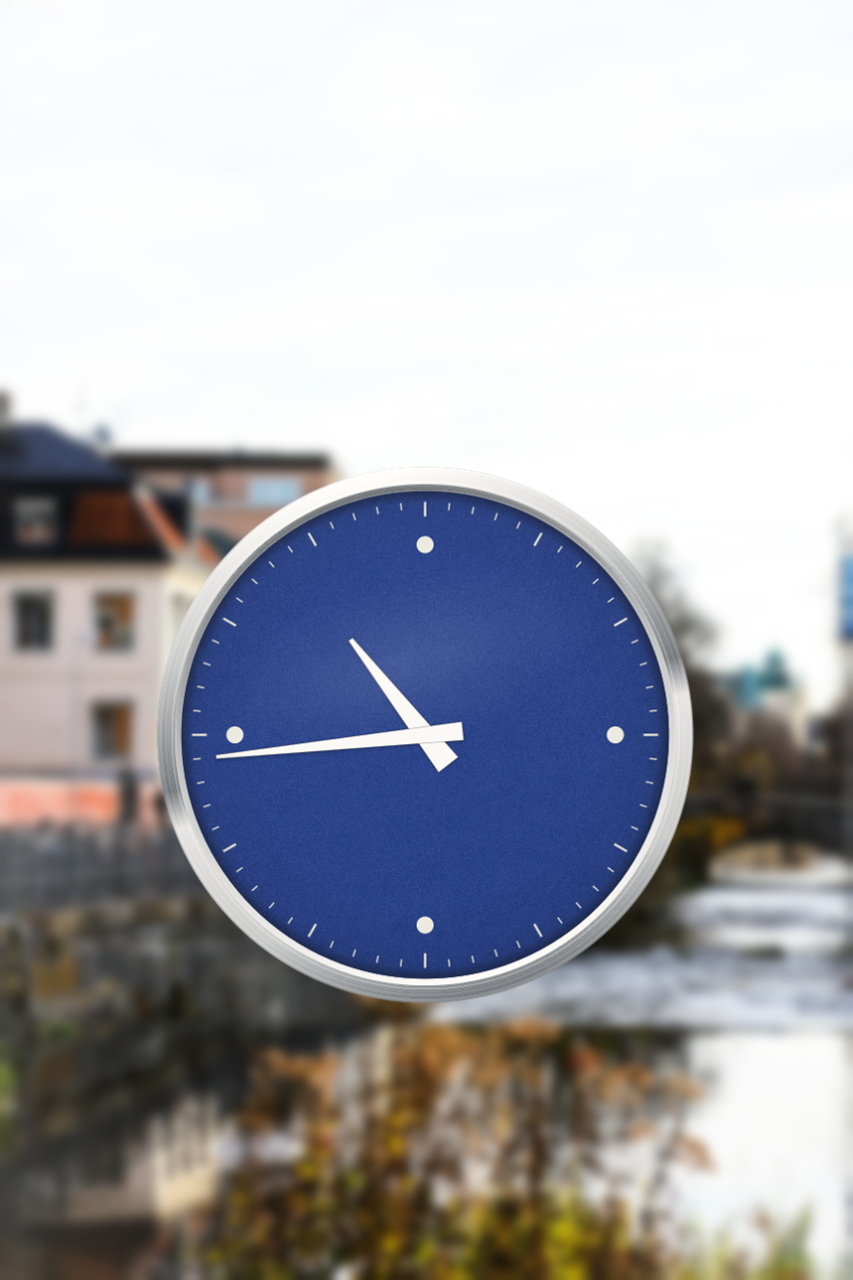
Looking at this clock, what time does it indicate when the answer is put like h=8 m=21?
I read h=10 m=44
